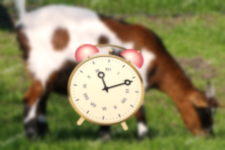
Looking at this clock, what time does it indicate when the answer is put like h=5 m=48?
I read h=11 m=11
